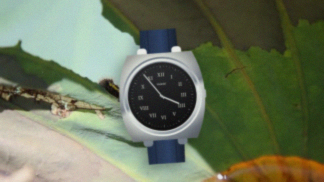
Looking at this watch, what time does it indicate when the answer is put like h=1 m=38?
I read h=3 m=54
